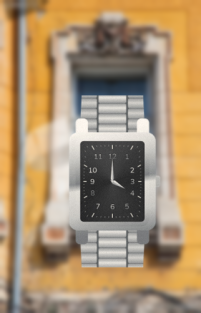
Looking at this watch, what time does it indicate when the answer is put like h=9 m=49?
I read h=4 m=0
